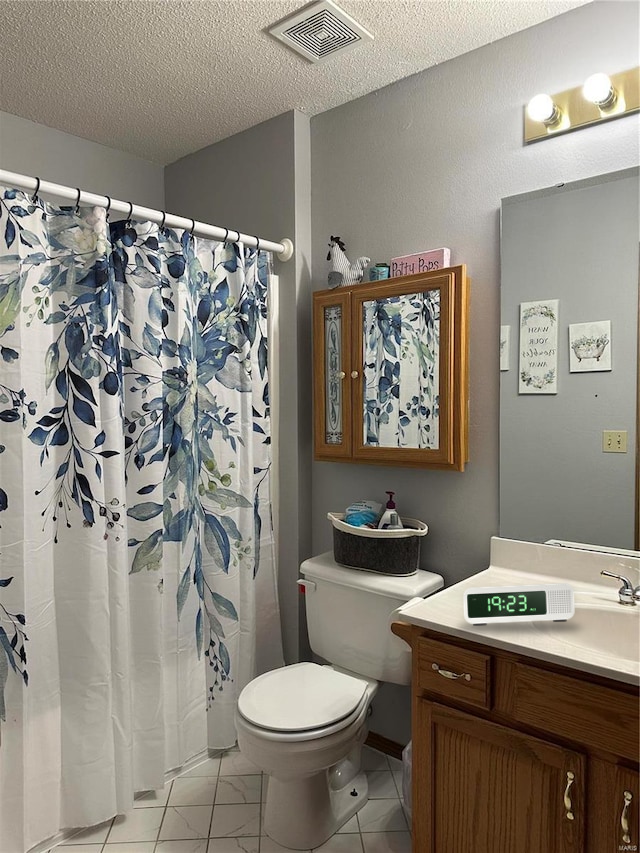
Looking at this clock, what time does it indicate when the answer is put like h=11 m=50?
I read h=19 m=23
